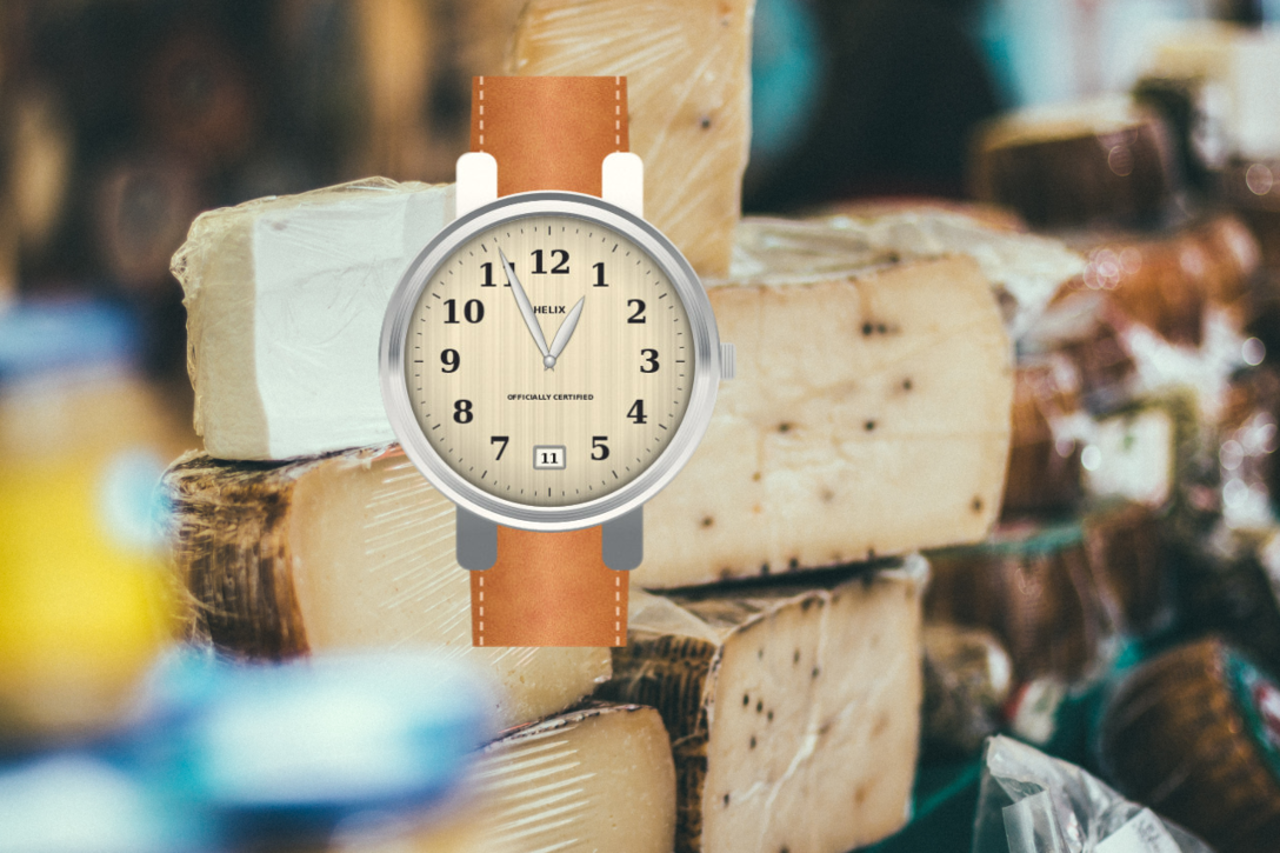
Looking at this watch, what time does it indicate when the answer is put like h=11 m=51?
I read h=12 m=56
